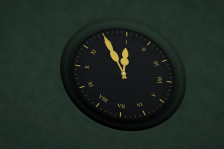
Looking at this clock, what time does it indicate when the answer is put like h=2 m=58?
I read h=1 m=0
